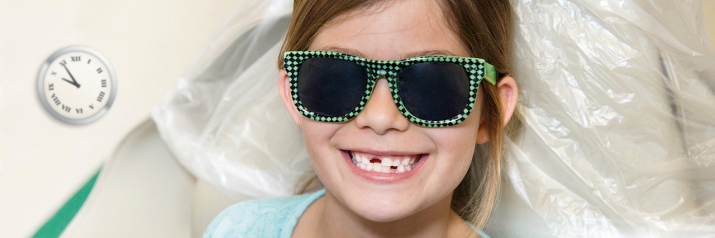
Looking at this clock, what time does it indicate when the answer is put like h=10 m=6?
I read h=9 m=55
